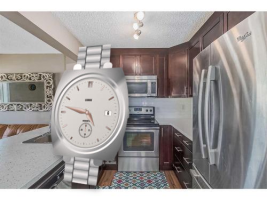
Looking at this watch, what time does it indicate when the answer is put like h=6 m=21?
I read h=4 m=47
